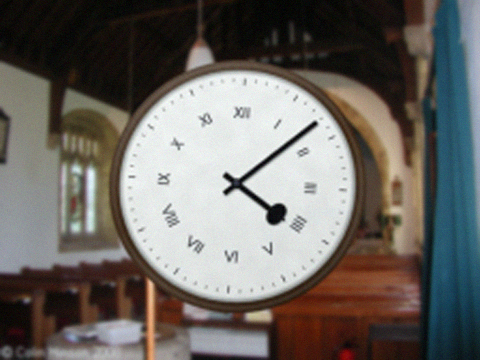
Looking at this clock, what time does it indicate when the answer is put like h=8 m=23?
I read h=4 m=8
